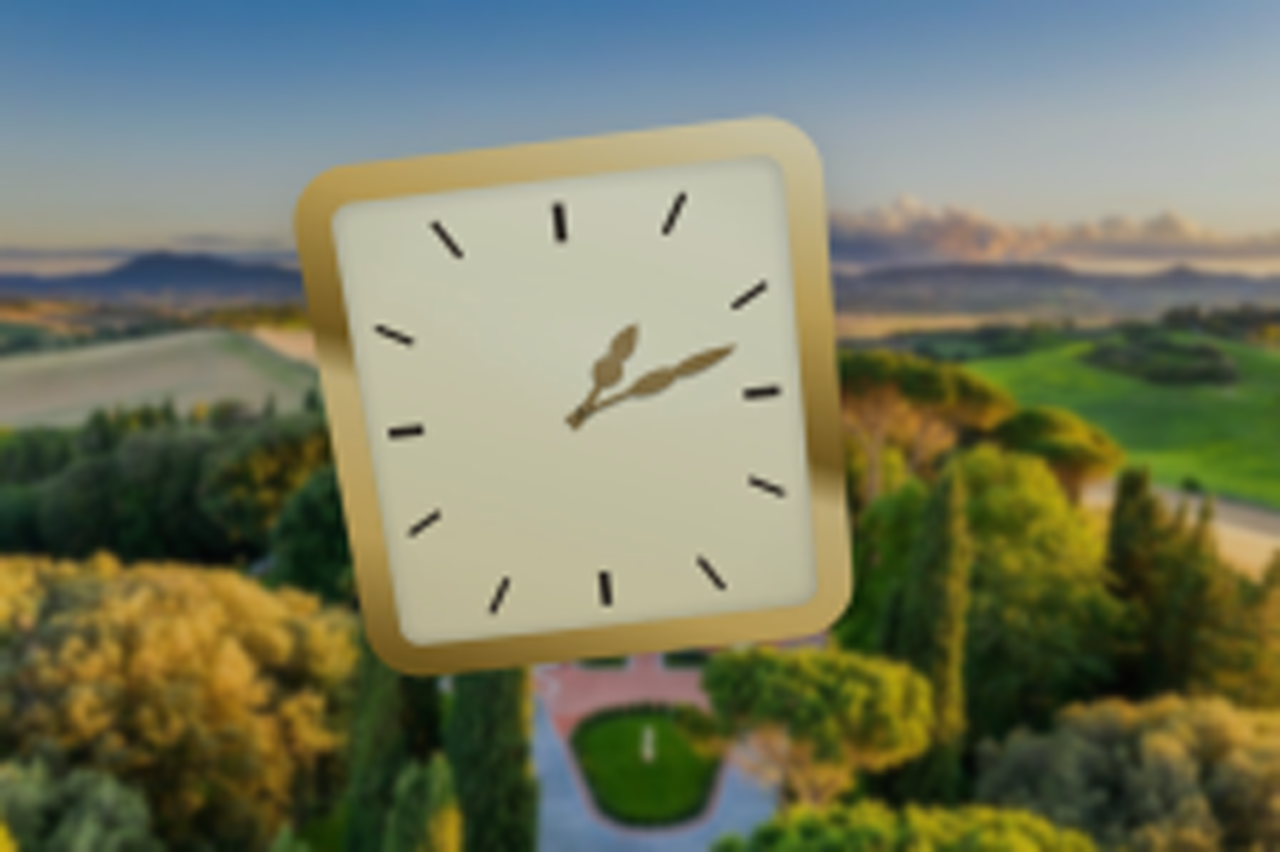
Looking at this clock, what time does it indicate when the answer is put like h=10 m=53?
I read h=1 m=12
